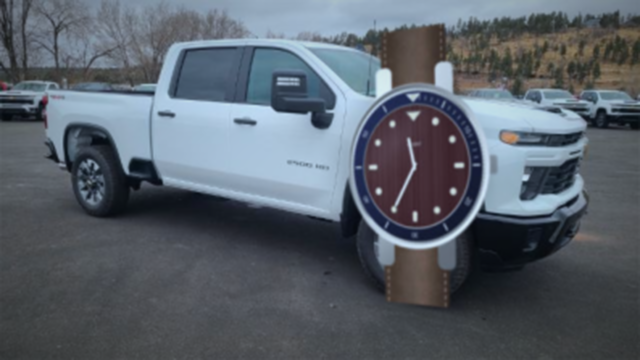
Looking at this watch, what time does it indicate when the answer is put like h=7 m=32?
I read h=11 m=35
